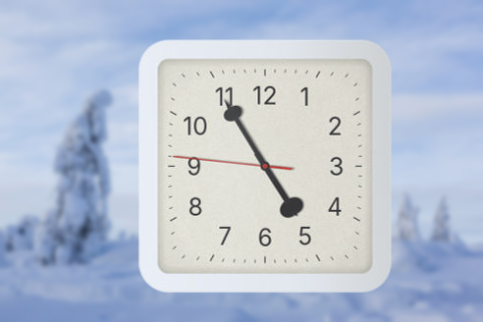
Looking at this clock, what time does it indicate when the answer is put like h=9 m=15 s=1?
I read h=4 m=54 s=46
